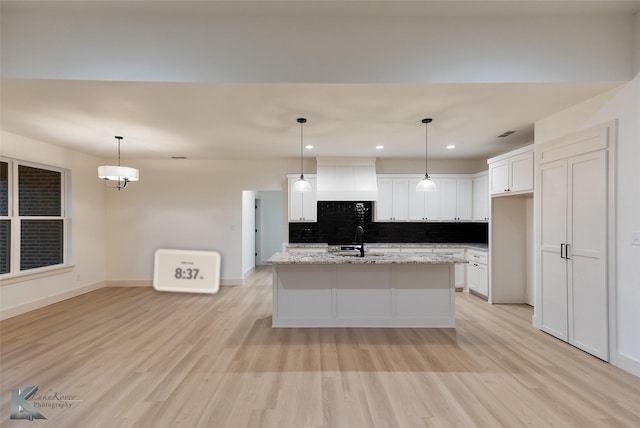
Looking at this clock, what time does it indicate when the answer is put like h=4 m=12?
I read h=8 m=37
